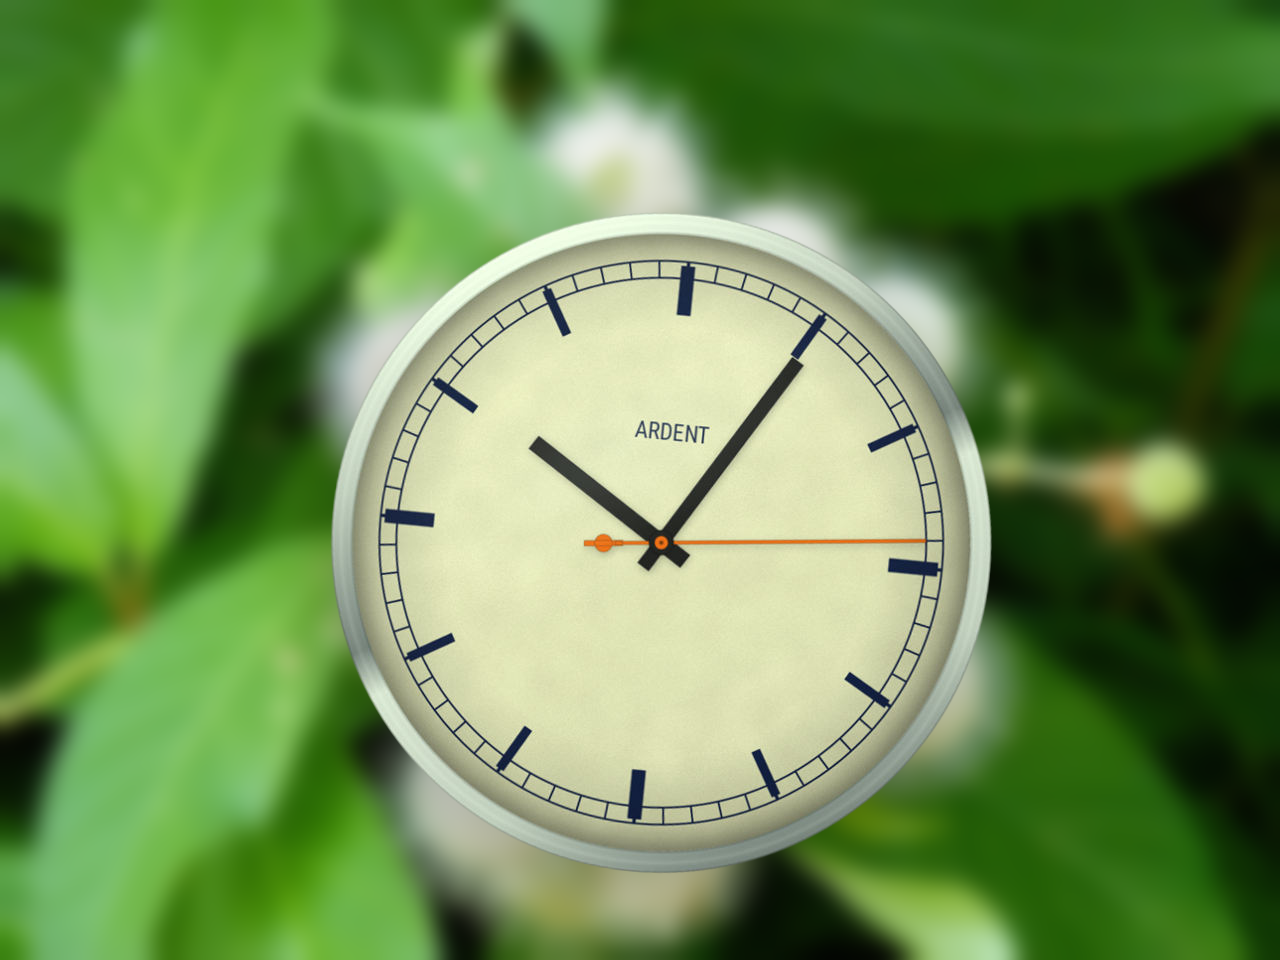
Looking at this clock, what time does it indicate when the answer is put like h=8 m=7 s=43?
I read h=10 m=5 s=14
